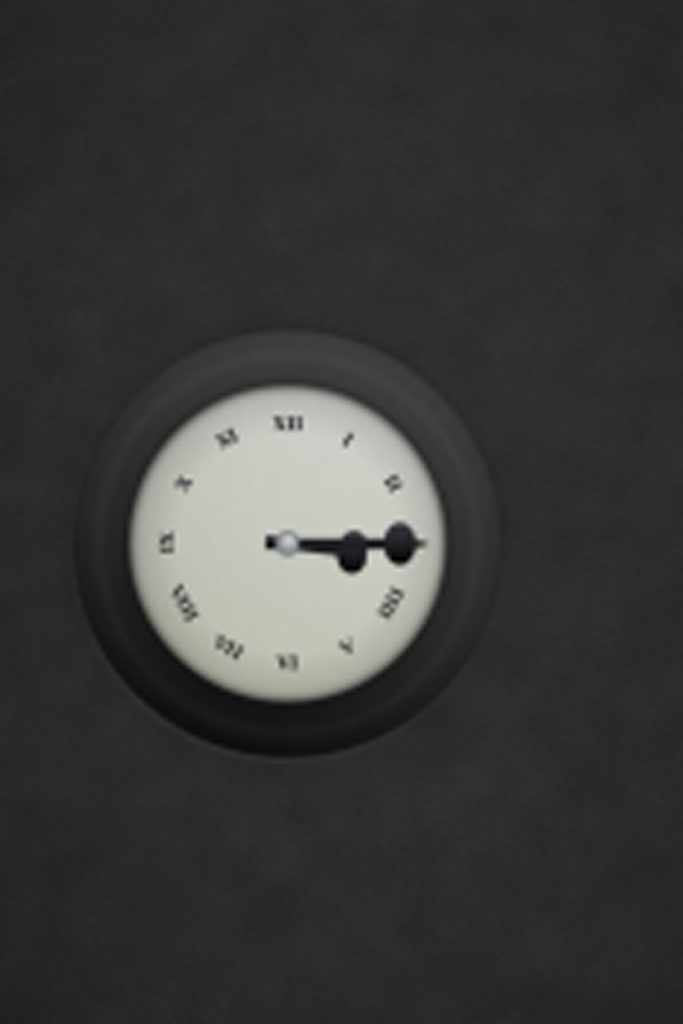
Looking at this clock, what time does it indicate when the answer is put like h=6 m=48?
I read h=3 m=15
